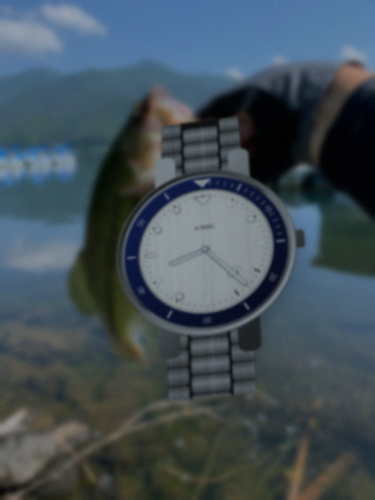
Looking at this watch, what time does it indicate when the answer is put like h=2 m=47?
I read h=8 m=23
